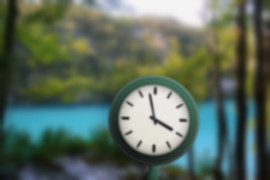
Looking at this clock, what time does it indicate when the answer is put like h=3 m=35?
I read h=3 m=58
